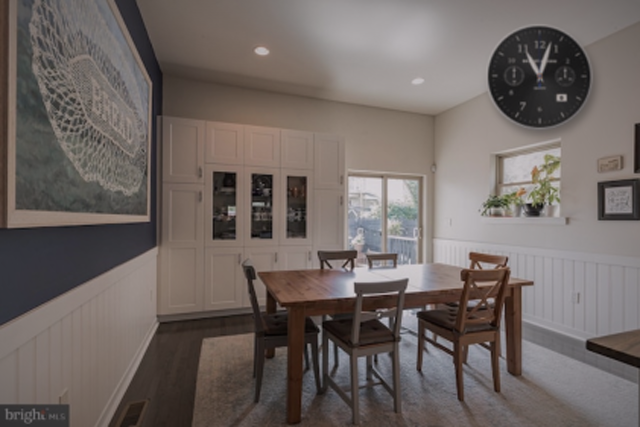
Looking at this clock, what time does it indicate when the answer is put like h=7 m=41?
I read h=11 m=3
